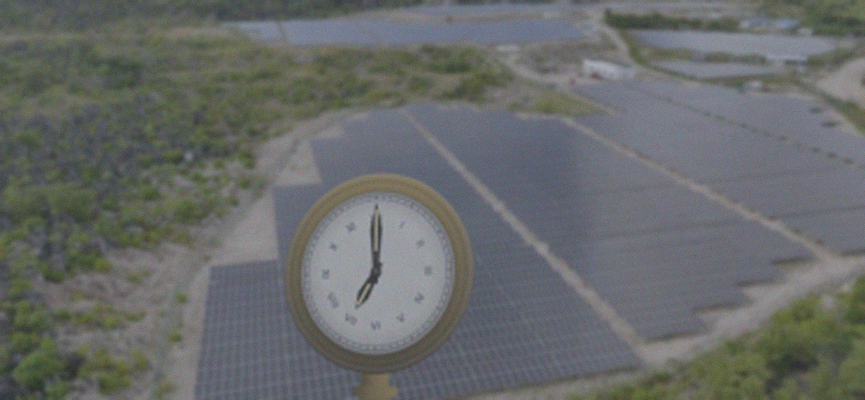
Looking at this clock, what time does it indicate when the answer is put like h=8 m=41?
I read h=7 m=0
